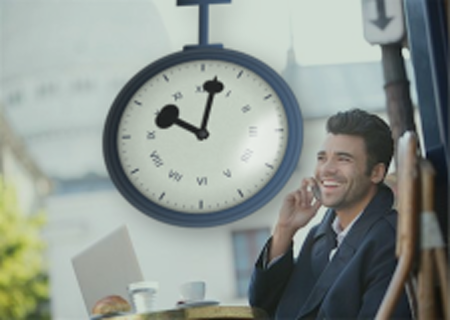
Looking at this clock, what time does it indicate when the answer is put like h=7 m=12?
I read h=10 m=2
